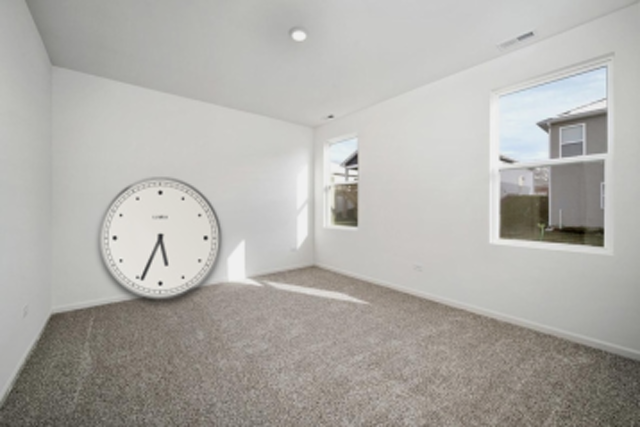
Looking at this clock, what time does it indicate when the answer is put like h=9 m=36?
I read h=5 m=34
